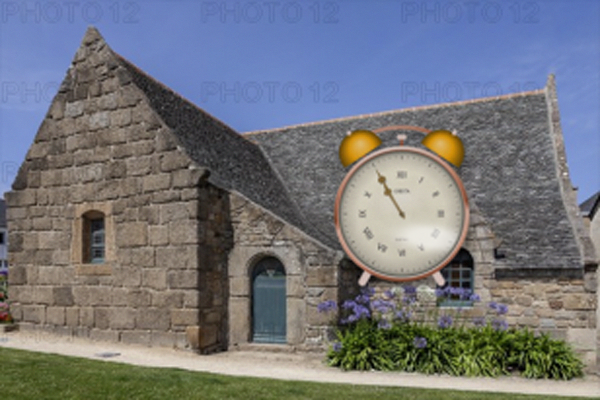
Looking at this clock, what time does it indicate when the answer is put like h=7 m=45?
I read h=10 m=55
